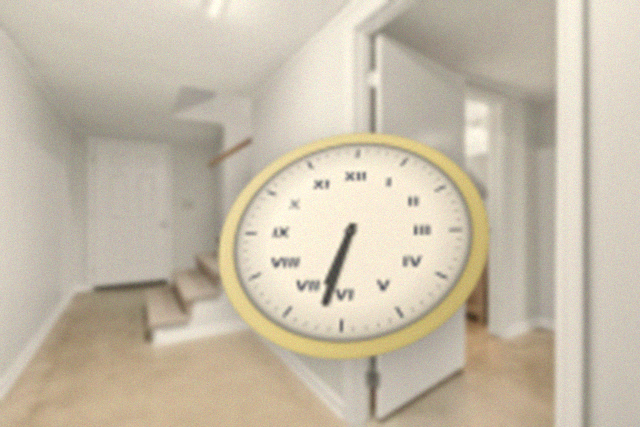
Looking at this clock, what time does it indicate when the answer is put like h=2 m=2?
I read h=6 m=32
